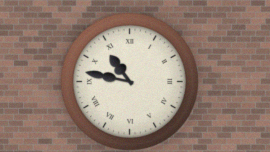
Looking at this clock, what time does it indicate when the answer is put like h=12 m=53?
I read h=10 m=47
